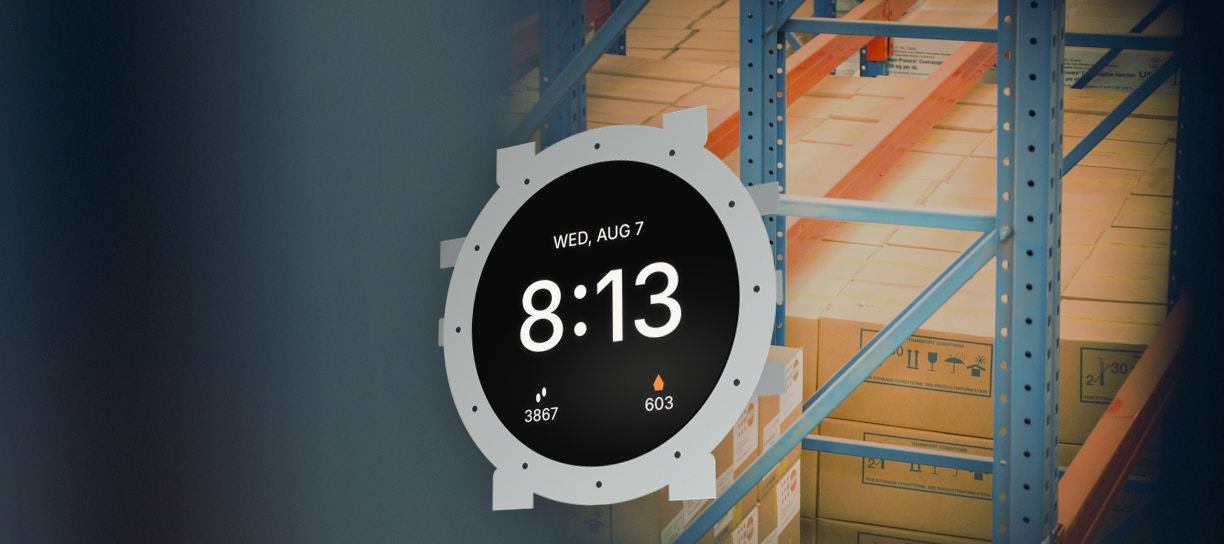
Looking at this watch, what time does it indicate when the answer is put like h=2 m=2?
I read h=8 m=13
